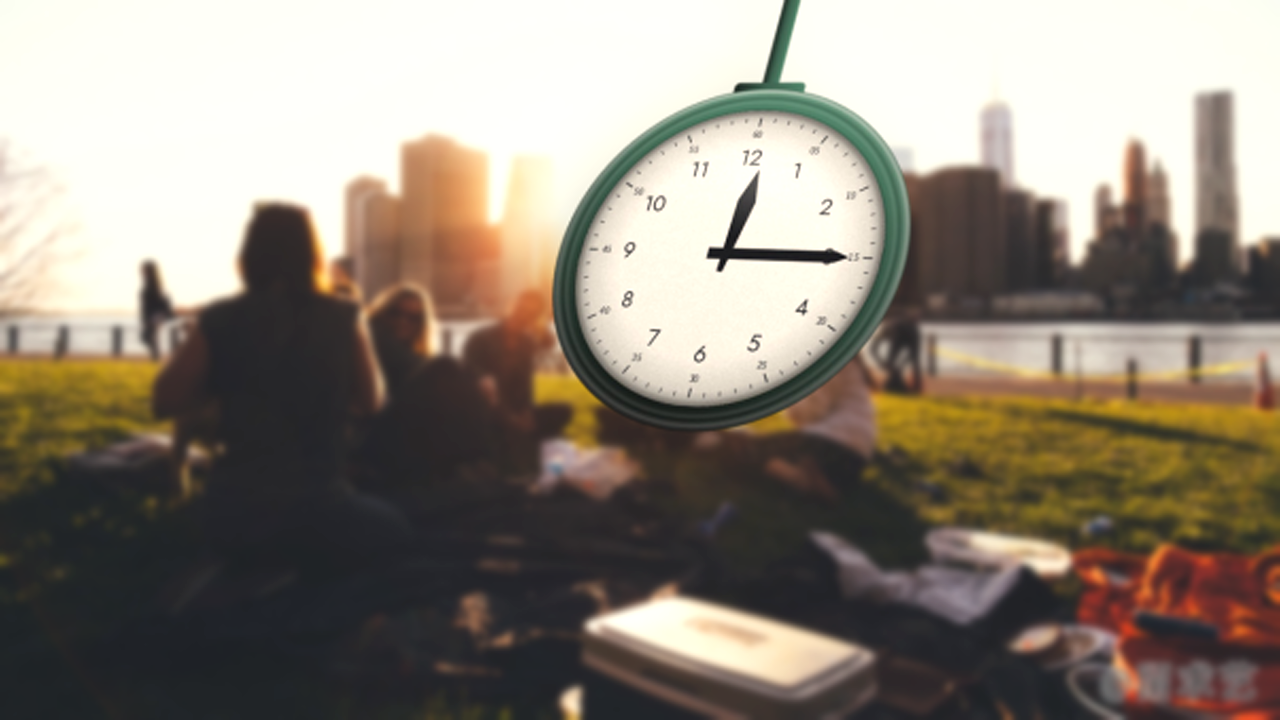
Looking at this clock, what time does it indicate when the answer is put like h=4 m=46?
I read h=12 m=15
